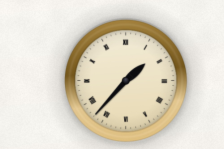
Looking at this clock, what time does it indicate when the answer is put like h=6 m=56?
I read h=1 m=37
